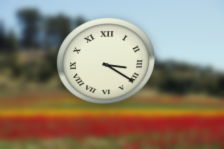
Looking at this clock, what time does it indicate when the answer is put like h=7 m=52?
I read h=3 m=21
